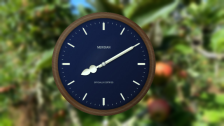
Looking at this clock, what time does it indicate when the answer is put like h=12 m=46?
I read h=8 m=10
